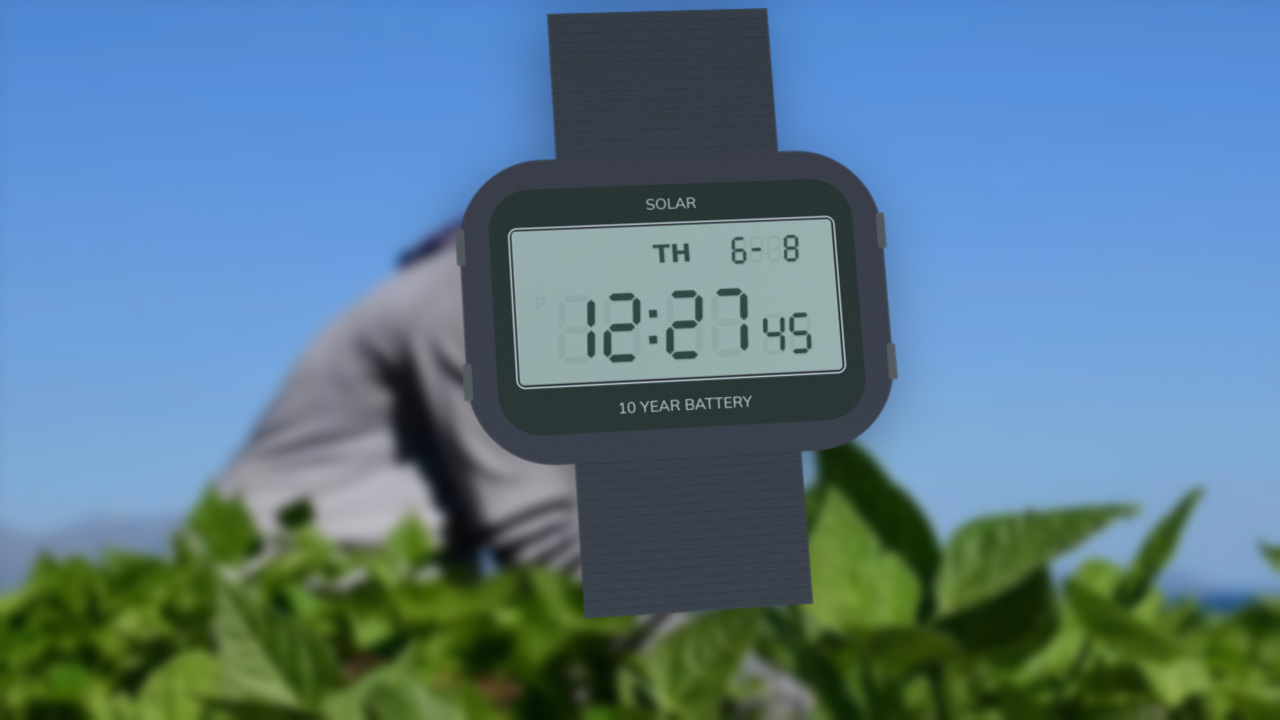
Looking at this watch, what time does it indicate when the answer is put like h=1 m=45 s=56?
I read h=12 m=27 s=45
